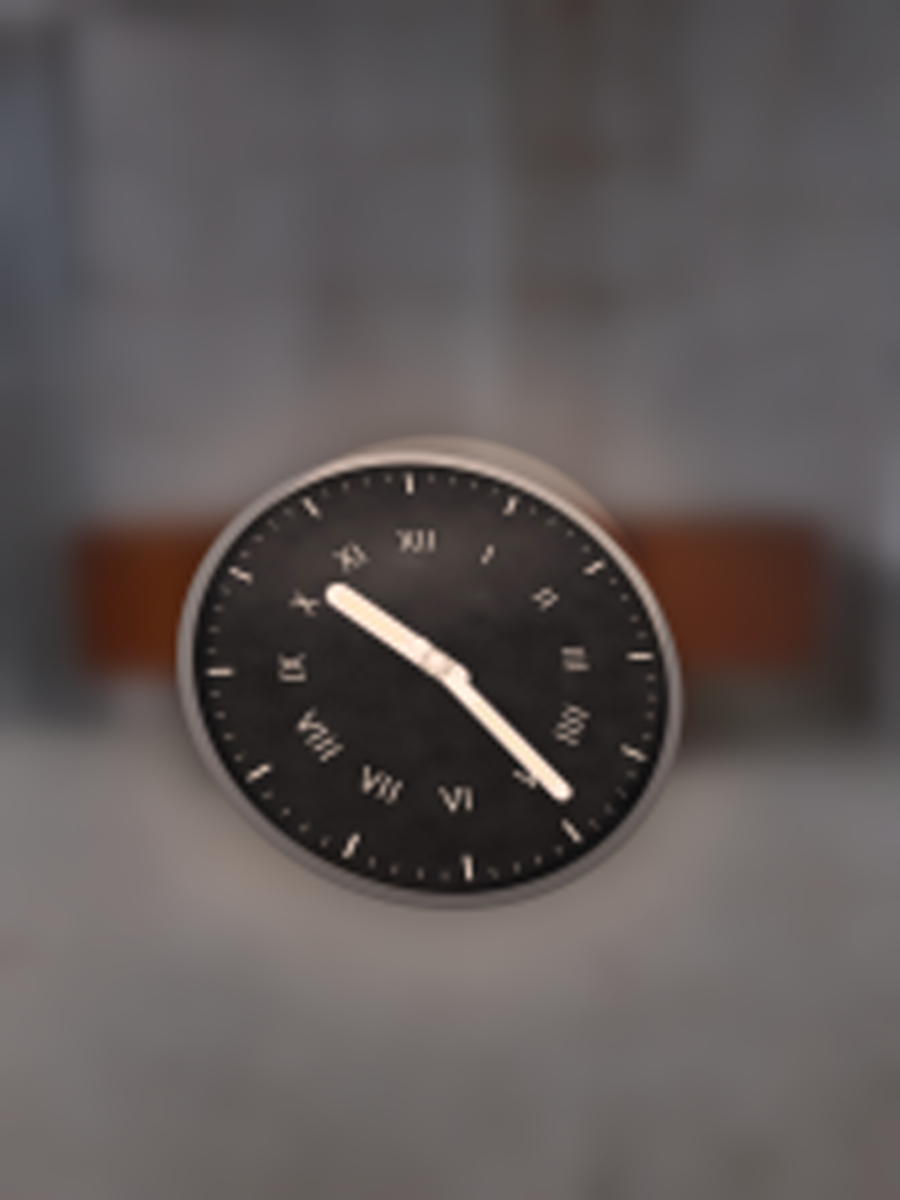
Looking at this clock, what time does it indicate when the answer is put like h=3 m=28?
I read h=10 m=24
